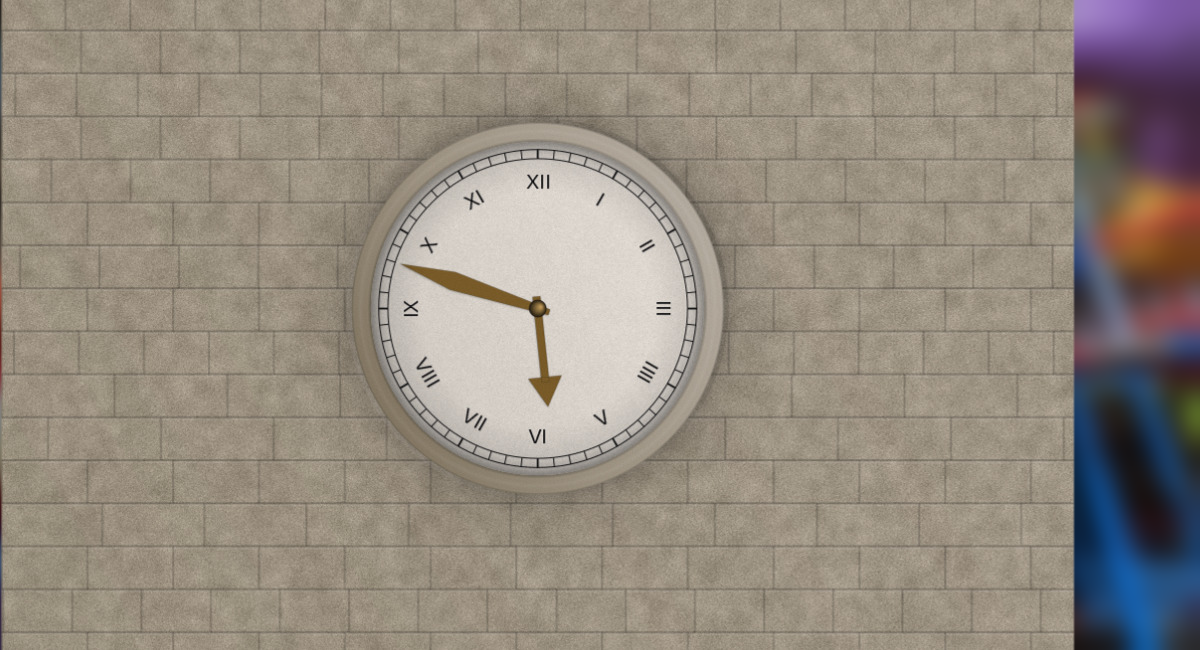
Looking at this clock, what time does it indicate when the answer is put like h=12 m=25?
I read h=5 m=48
